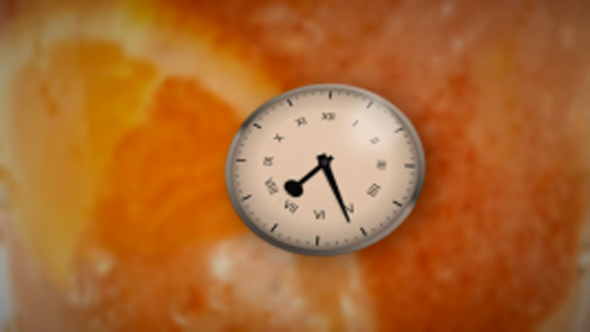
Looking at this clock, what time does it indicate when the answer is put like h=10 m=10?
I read h=7 m=26
